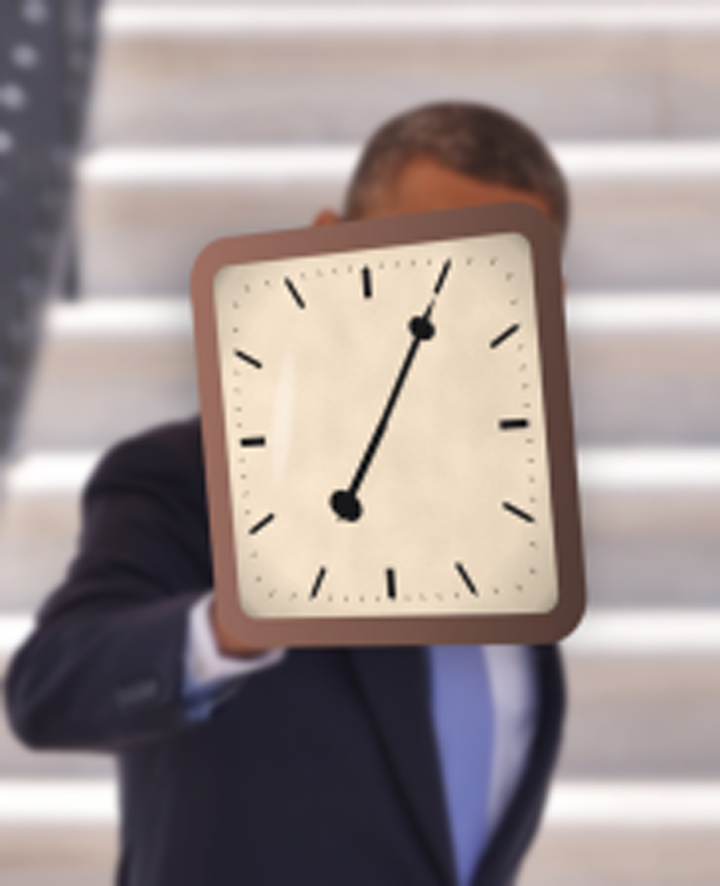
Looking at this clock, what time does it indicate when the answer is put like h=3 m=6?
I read h=7 m=5
